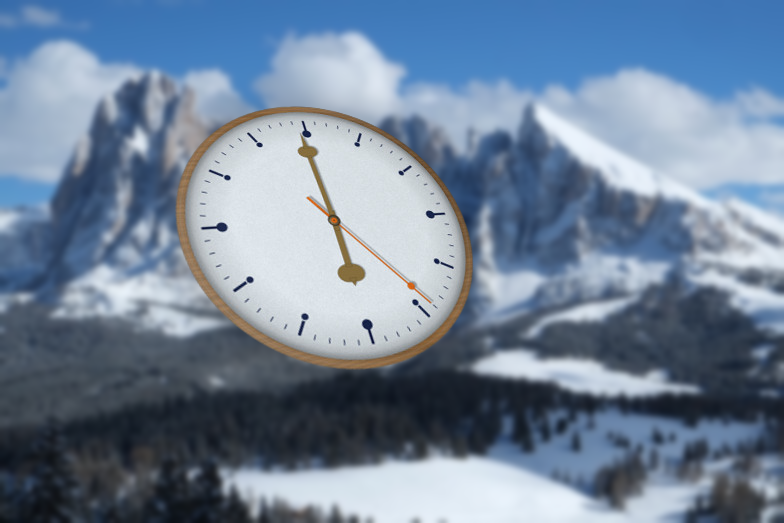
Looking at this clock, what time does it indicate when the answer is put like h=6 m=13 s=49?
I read h=5 m=59 s=24
